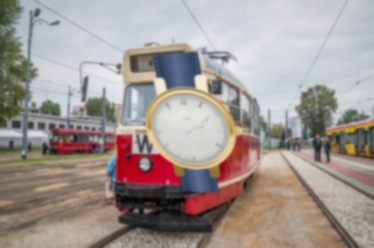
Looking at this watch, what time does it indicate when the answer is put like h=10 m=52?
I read h=2 m=9
